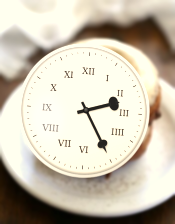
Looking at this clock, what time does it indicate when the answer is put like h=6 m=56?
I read h=2 m=25
